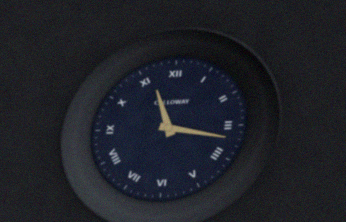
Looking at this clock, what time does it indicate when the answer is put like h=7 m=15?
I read h=11 m=17
